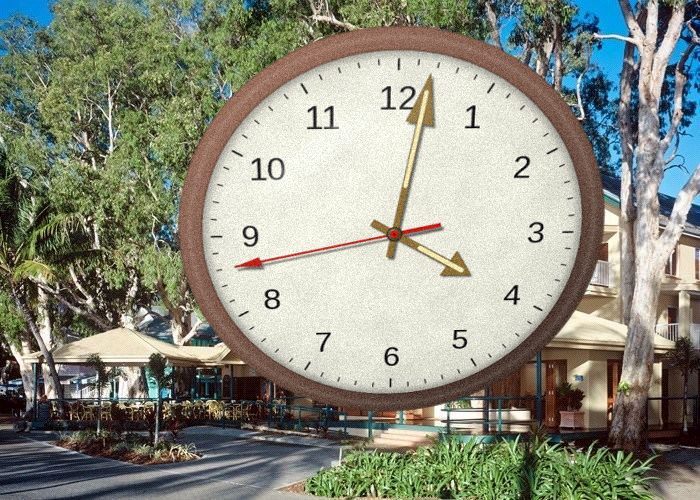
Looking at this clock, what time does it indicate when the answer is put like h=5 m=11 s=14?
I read h=4 m=1 s=43
